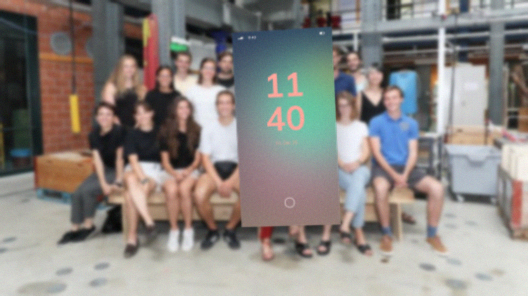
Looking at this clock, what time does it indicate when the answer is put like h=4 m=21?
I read h=11 m=40
